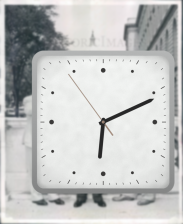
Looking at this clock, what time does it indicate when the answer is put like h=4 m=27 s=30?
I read h=6 m=10 s=54
